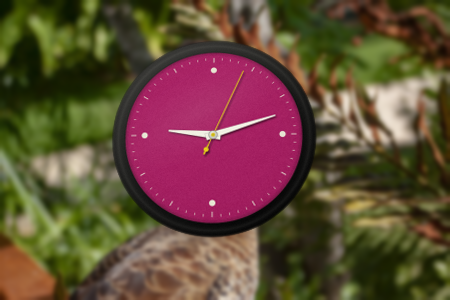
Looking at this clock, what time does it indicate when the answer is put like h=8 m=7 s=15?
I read h=9 m=12 s=4
